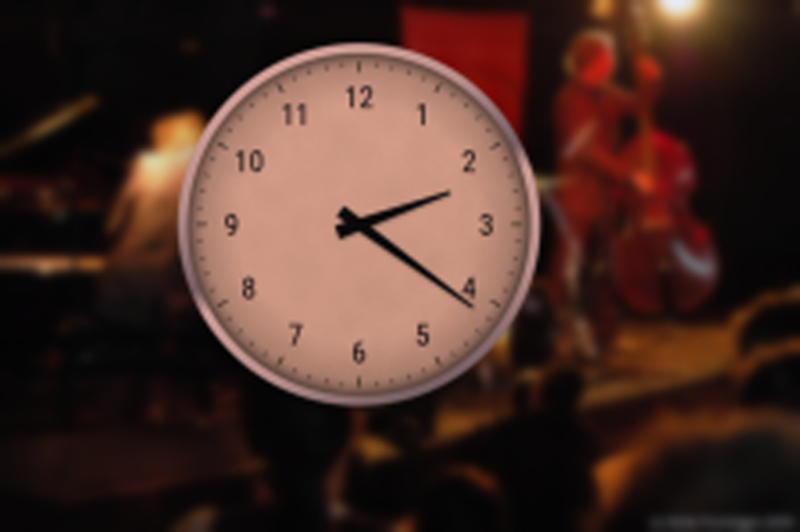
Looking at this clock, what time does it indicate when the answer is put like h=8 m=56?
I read h=2 m=21
